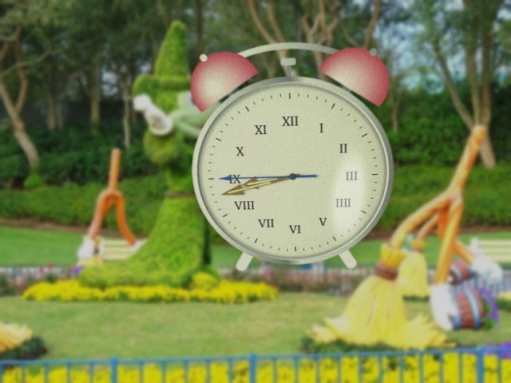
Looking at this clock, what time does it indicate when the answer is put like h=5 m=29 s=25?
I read h=8 m=42 s=45
